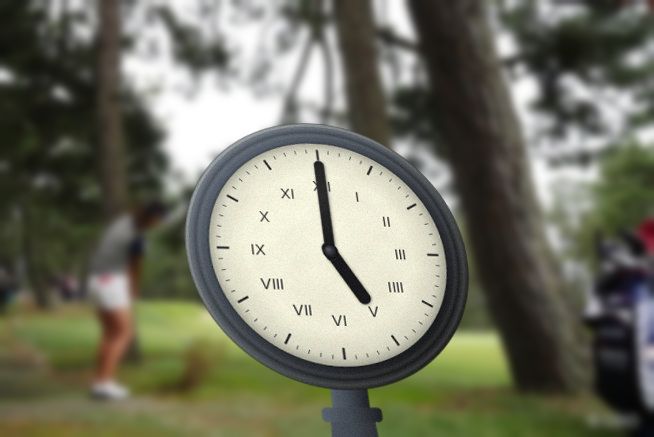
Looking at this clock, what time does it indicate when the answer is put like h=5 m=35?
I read h=5 m=0
